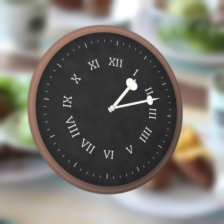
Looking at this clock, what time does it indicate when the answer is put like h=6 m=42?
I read h=1 m=12
